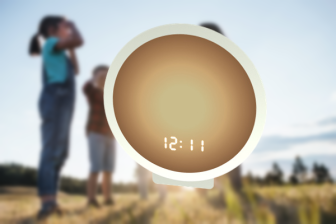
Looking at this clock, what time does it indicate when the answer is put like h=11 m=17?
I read h=12 m=11
